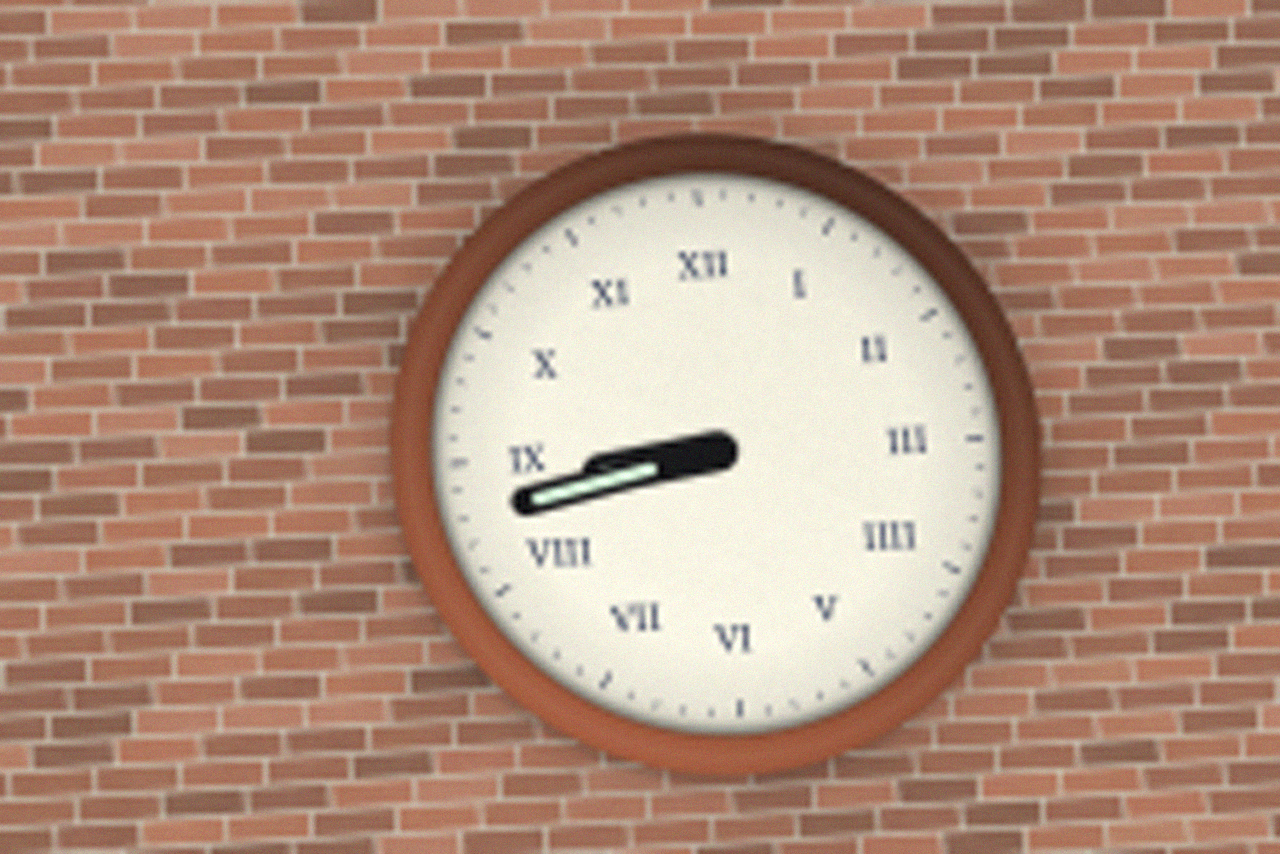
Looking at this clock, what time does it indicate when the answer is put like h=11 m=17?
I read h=8 m=43
